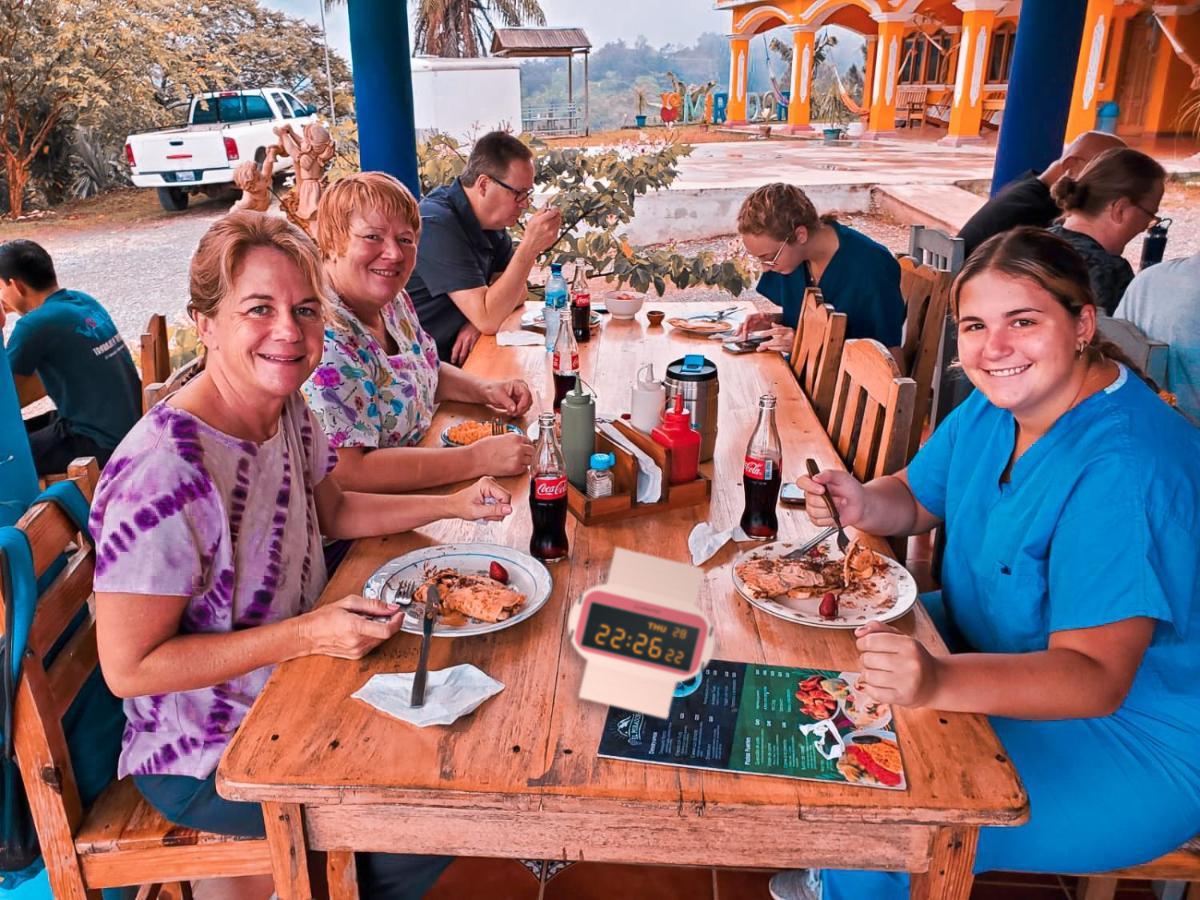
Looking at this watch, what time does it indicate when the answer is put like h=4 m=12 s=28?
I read h=22 m=26 s=22
